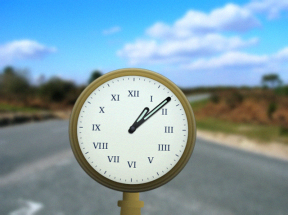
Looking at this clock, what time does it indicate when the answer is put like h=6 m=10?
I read h=1 m=8
